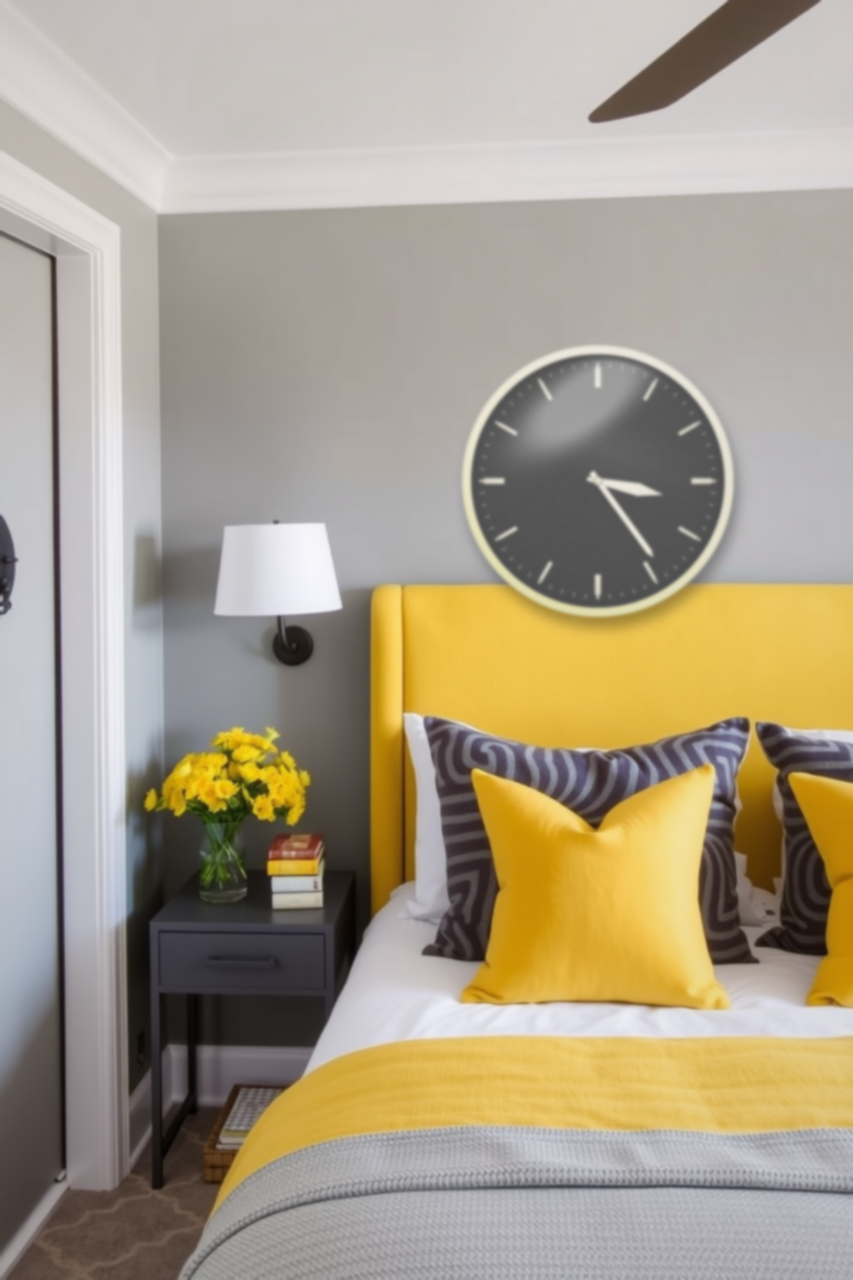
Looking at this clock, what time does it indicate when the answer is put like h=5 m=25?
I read h=3 m=24
